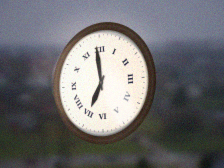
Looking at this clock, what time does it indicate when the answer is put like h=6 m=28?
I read h=6 m=59
